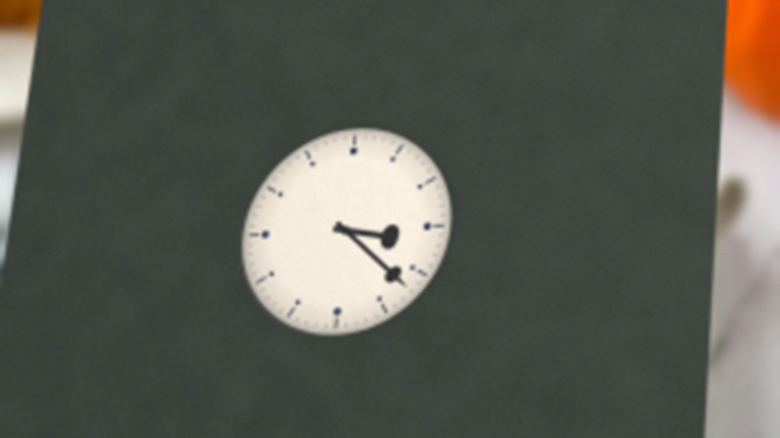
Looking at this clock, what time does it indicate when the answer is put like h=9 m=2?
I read h=3 m=22
